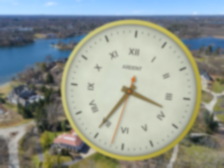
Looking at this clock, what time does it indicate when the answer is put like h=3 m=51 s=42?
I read h=3 m=35 s=32
